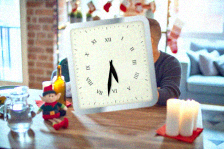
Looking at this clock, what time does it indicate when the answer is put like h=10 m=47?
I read h=5 m=32
